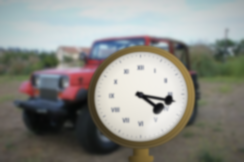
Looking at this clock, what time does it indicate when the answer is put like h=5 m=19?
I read h=4 m=17
